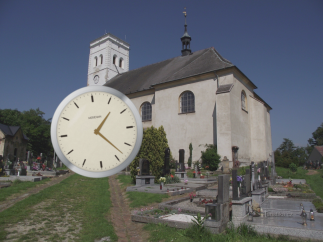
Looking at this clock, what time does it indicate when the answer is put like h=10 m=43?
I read h=1 m=23
